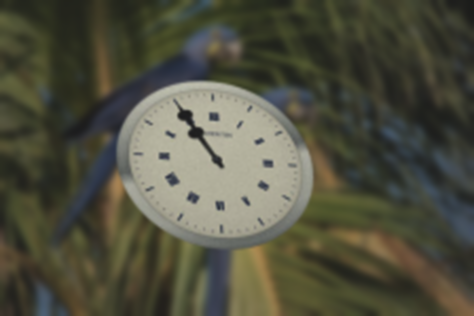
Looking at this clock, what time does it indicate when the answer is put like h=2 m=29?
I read h=10 m=55
